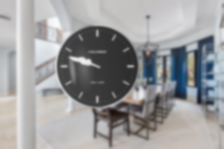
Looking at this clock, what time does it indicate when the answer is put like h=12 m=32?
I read h=9 m=48
